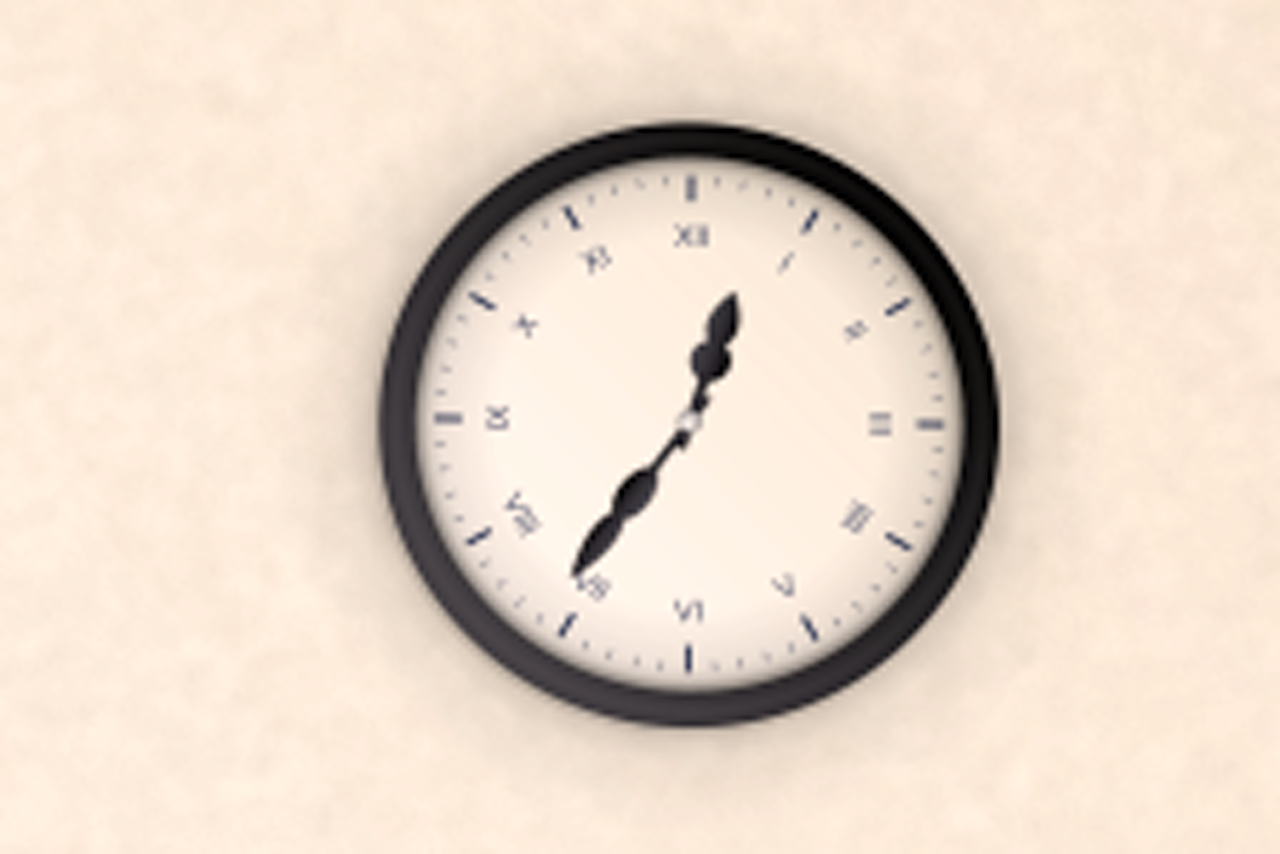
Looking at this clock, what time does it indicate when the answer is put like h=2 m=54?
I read h=12 m=36
